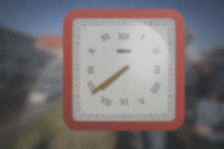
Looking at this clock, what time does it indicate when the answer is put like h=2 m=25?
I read h=7 m=39
